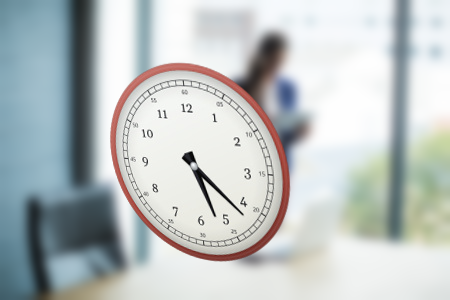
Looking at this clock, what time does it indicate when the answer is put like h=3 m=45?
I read h=5 m=22
